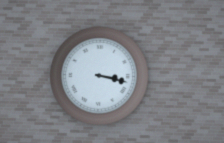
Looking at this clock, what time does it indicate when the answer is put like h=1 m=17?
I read h=3 m=17
